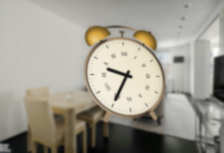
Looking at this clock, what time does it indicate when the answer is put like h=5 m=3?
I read h=9 m=35
